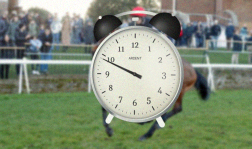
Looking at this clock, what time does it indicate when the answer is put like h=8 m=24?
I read h=9 m=49
